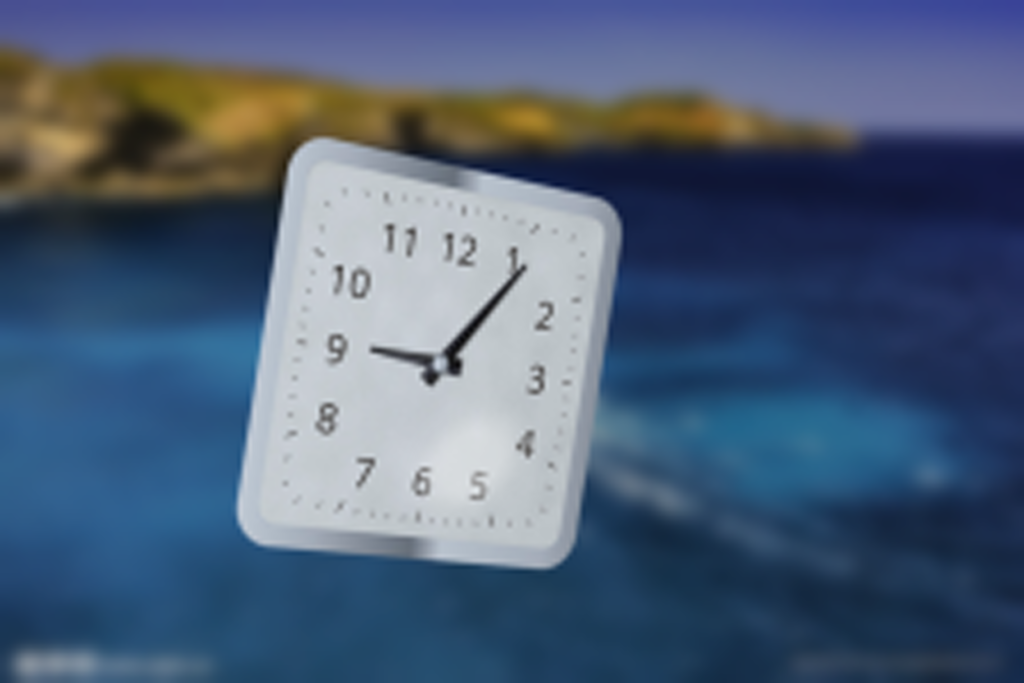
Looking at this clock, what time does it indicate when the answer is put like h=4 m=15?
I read h=9 m=6
